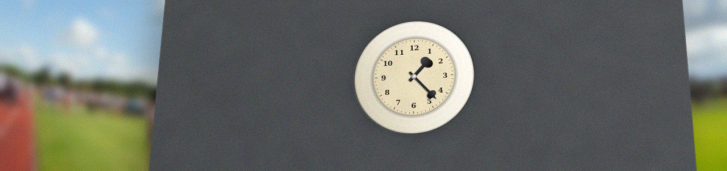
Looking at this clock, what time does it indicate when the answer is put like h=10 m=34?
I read h=1 m=23
